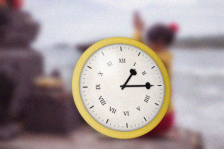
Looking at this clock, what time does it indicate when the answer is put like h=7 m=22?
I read h=1 m=15
